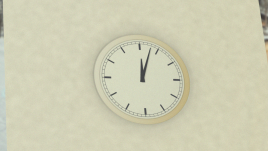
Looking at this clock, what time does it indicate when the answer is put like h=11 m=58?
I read h=12 m=3
